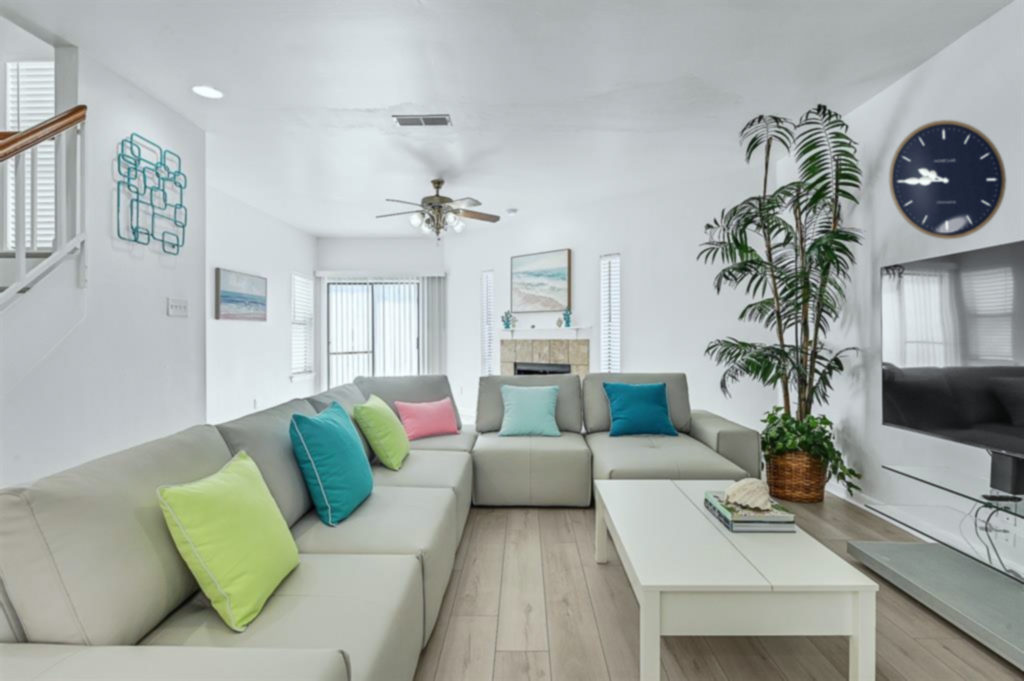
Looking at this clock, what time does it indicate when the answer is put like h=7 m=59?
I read h=9 m=45
